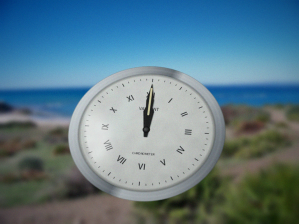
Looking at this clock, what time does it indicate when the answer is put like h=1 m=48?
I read h=12 m=0
